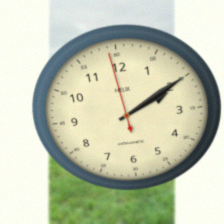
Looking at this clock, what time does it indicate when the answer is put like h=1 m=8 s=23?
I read h=2 m=9 s=59
